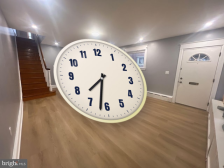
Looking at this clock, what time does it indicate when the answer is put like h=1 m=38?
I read h=7 m=32
